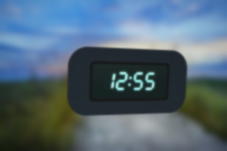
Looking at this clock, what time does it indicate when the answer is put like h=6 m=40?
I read h=12 m=55
